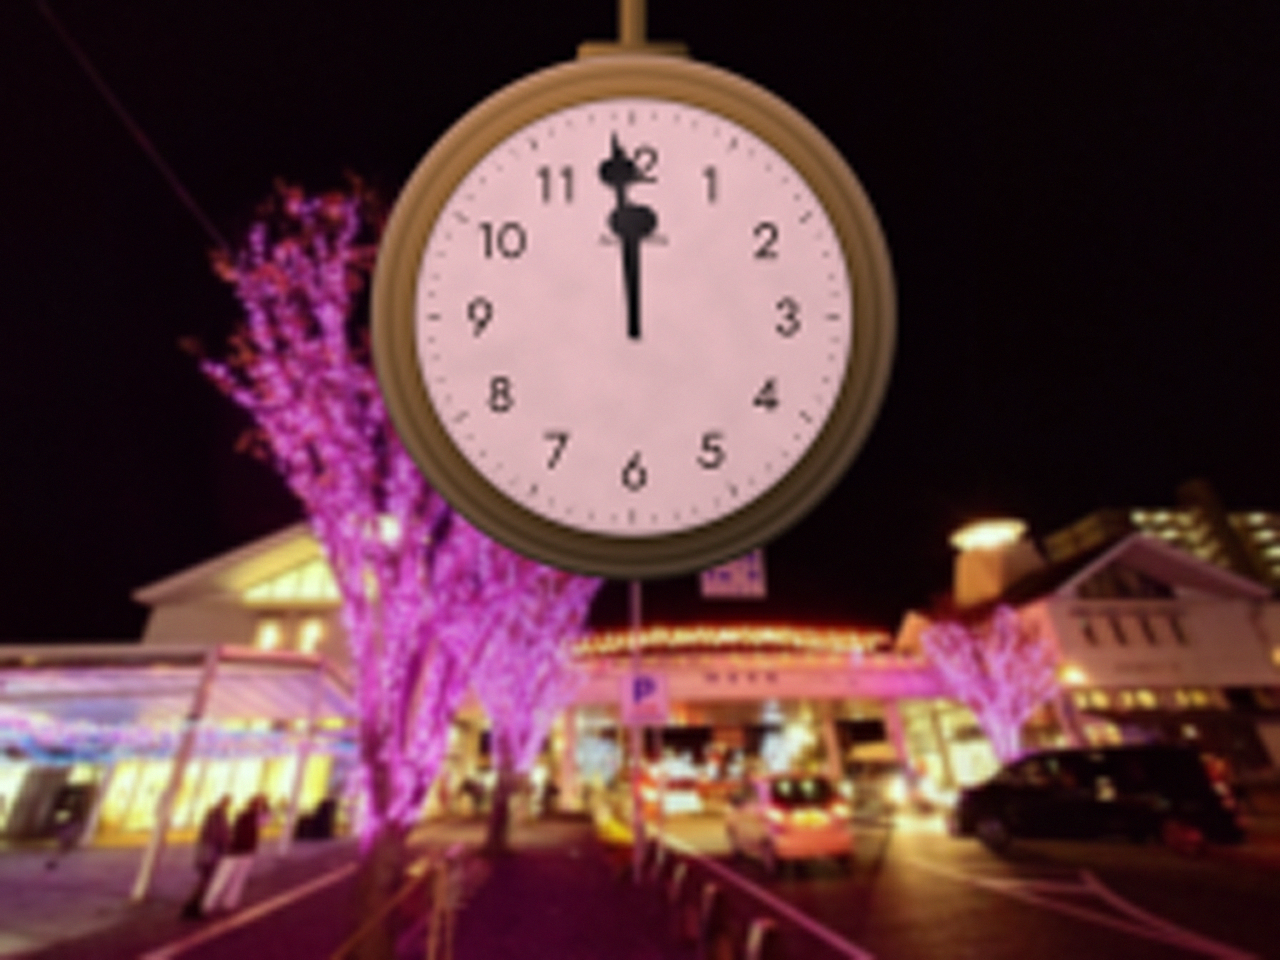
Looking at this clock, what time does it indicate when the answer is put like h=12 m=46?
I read h=11 m=59
